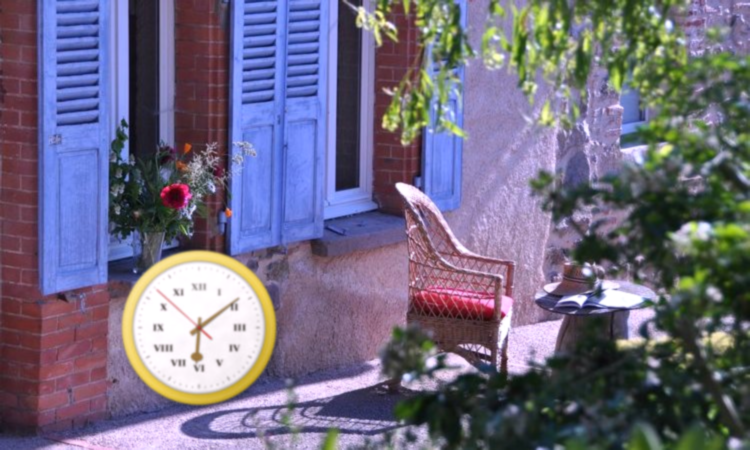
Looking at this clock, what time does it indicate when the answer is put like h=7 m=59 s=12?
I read h=6 m=8 s=52
